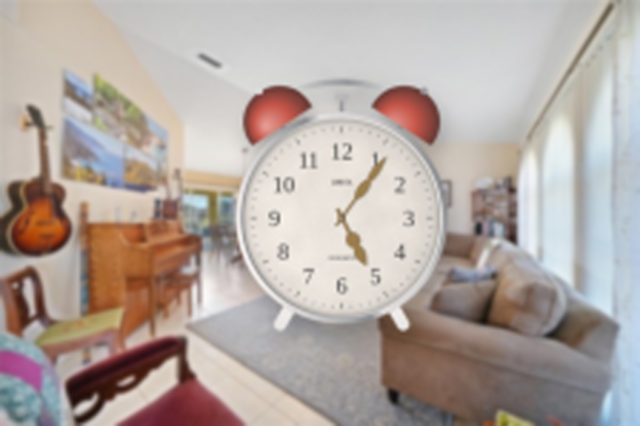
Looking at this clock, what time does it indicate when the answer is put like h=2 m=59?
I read h=5 m=6
